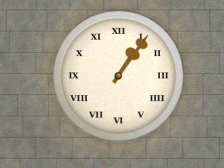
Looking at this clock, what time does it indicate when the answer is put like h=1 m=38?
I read h=1 m=6
